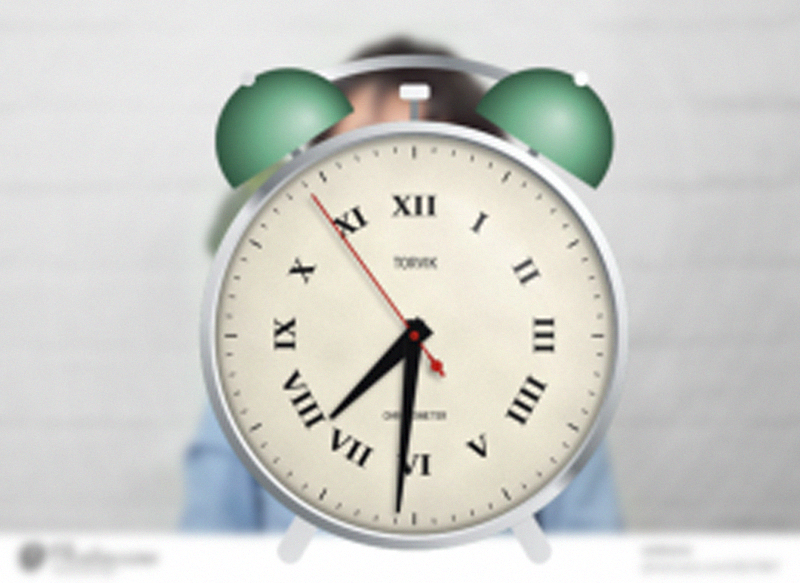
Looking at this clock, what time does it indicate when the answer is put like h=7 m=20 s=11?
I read h=7 m=30 s=54
